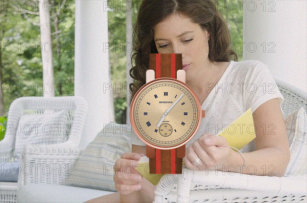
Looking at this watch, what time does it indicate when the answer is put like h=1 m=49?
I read h=7 m=7
